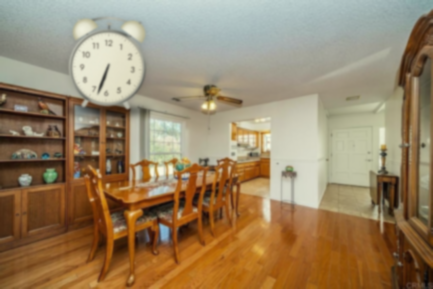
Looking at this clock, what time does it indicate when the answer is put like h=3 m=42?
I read h=6 m=33
